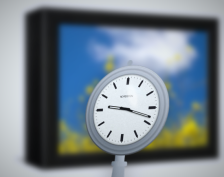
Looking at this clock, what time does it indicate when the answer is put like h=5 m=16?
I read h=9 m=18
